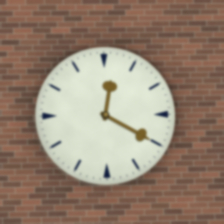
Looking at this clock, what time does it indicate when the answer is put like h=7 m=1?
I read h=12 m=20
